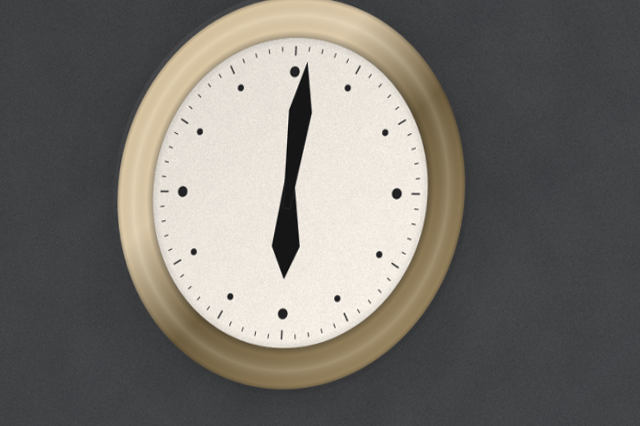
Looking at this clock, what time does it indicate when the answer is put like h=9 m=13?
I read h=6 m=1
